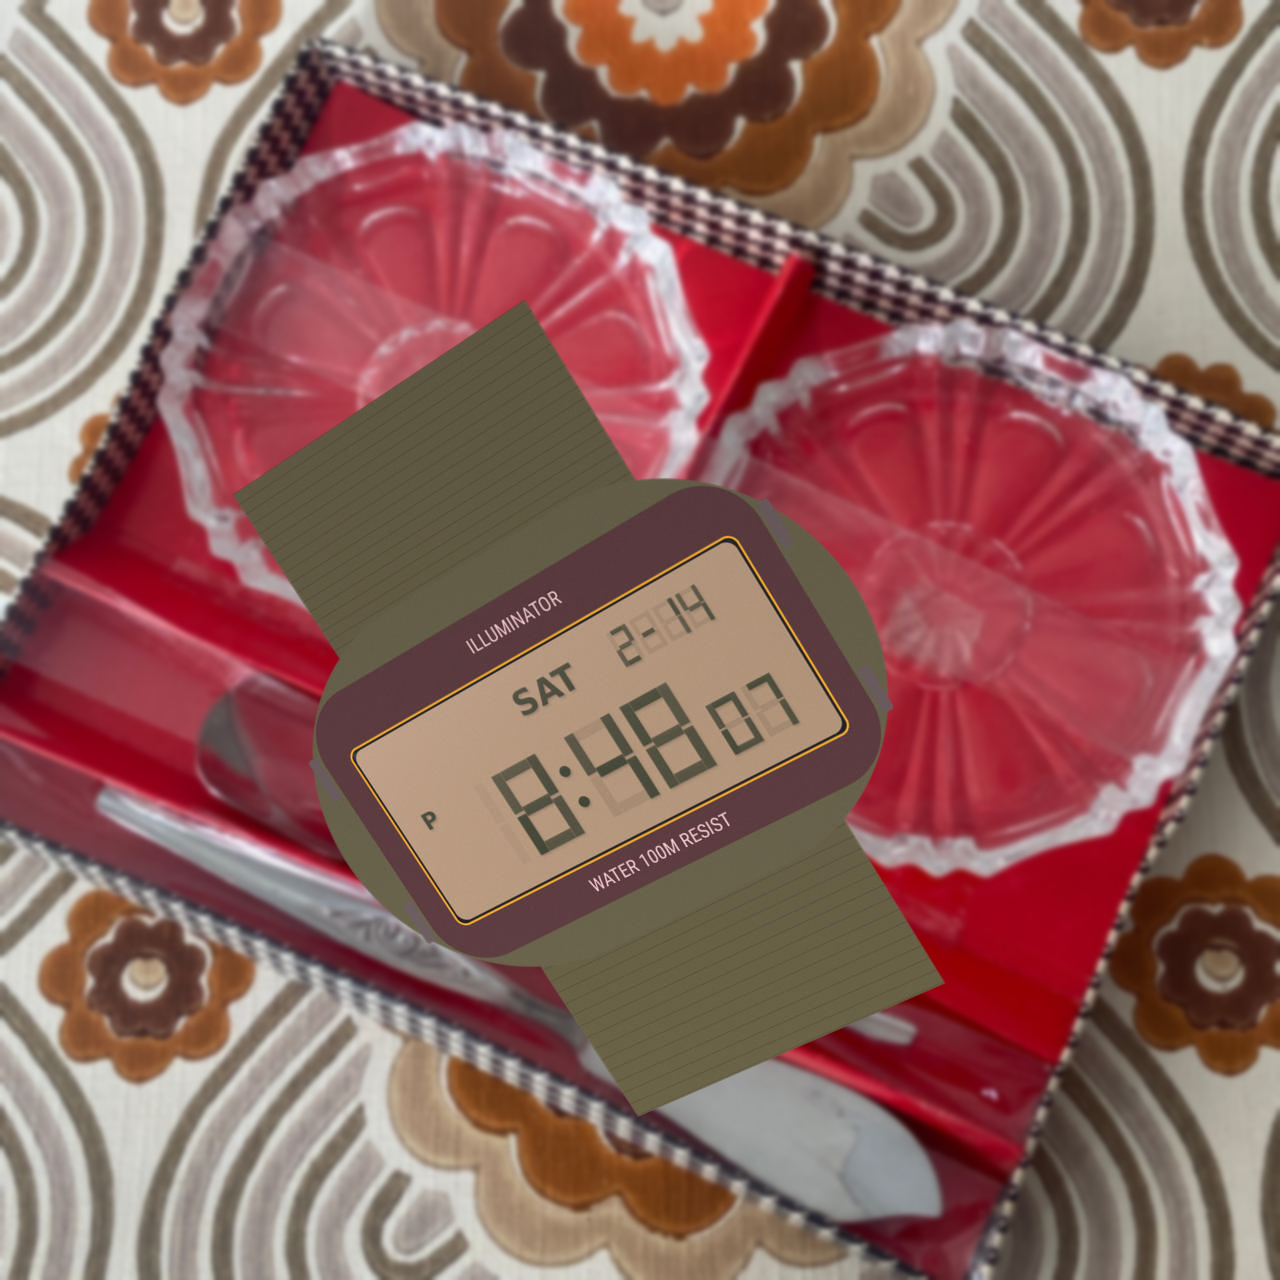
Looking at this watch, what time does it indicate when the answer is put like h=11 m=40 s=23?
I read h=8 m=48 s=7
